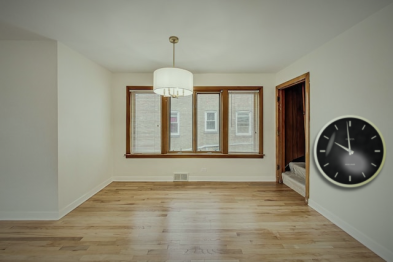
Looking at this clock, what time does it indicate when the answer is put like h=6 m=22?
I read h=9 m=59
